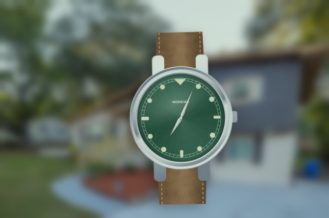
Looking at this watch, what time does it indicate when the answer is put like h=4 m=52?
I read h=7 m=4
